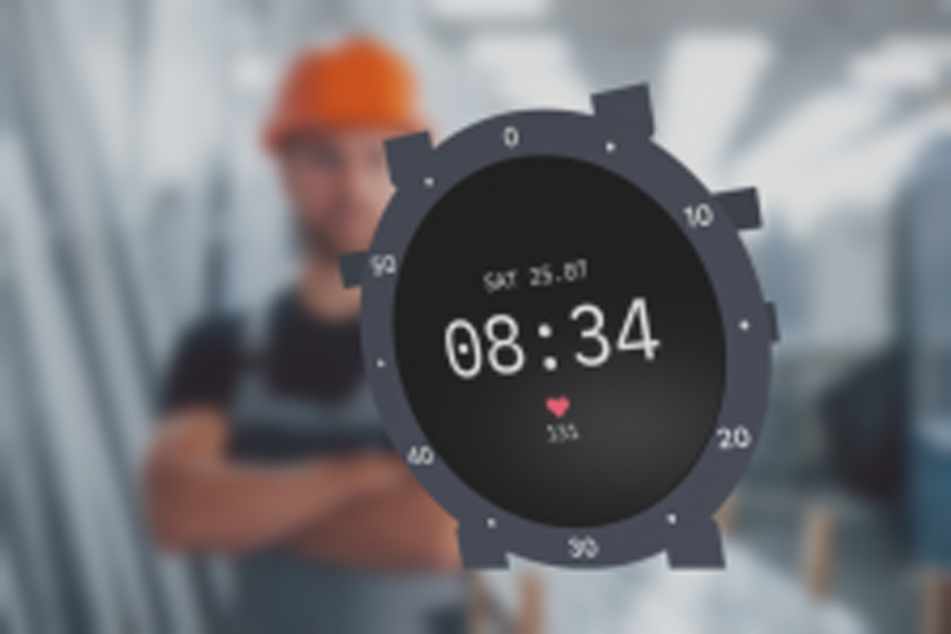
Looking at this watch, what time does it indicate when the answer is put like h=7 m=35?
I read h=8 m=34
